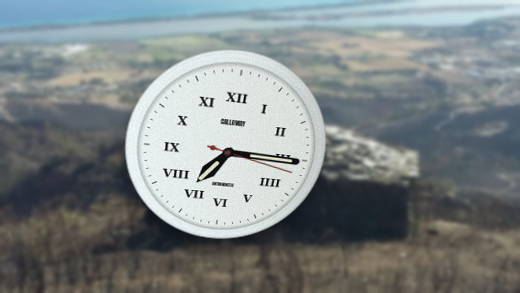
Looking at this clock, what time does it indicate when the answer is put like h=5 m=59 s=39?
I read h=7 m=15 s=17
